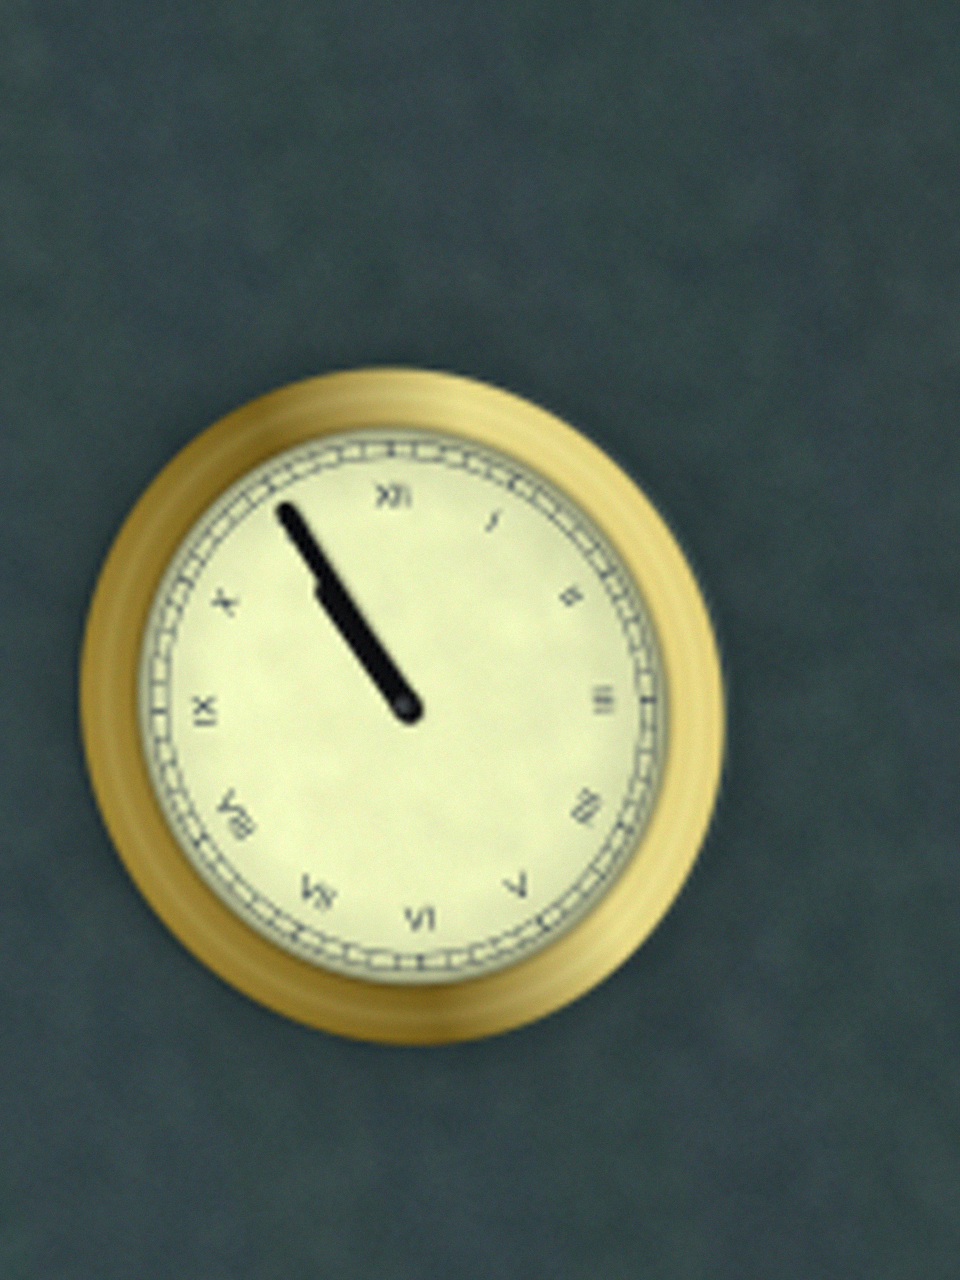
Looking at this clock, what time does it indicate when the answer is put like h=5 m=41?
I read h=10 m=55
